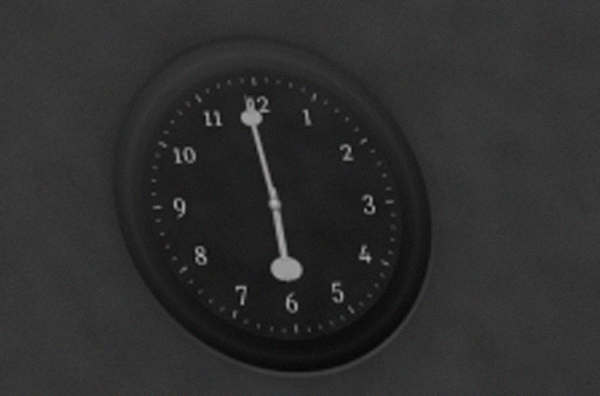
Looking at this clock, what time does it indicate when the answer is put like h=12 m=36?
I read h=5 m=59
